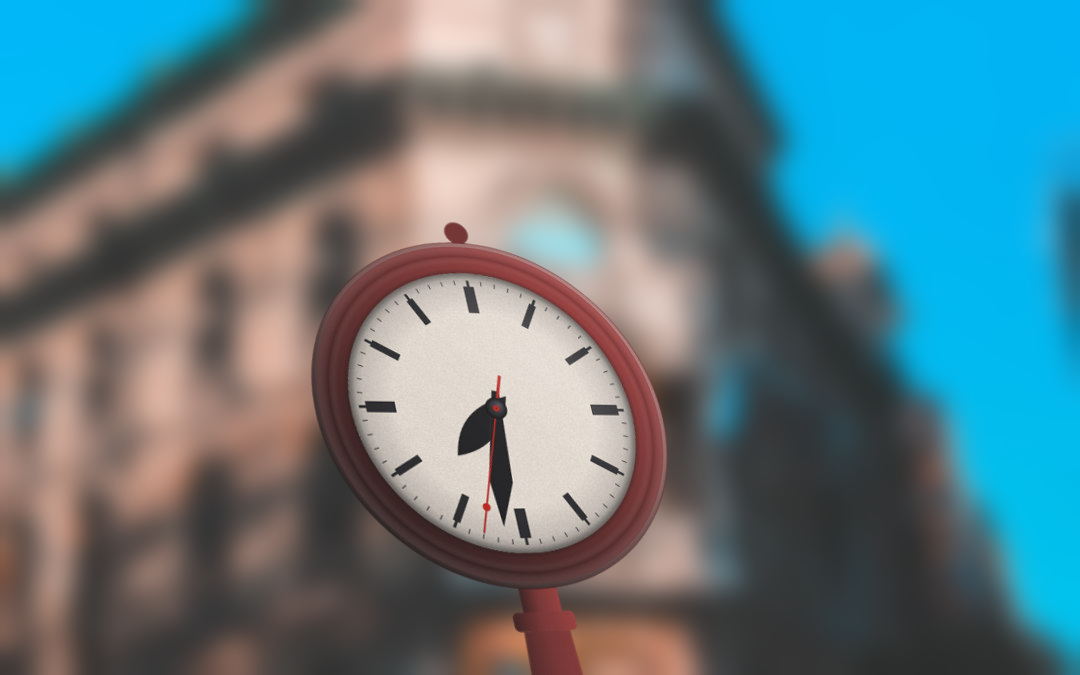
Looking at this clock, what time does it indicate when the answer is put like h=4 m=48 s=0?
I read h=7 m=31 s=33
